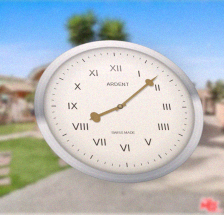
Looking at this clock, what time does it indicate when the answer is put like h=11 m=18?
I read h=8 m=8
